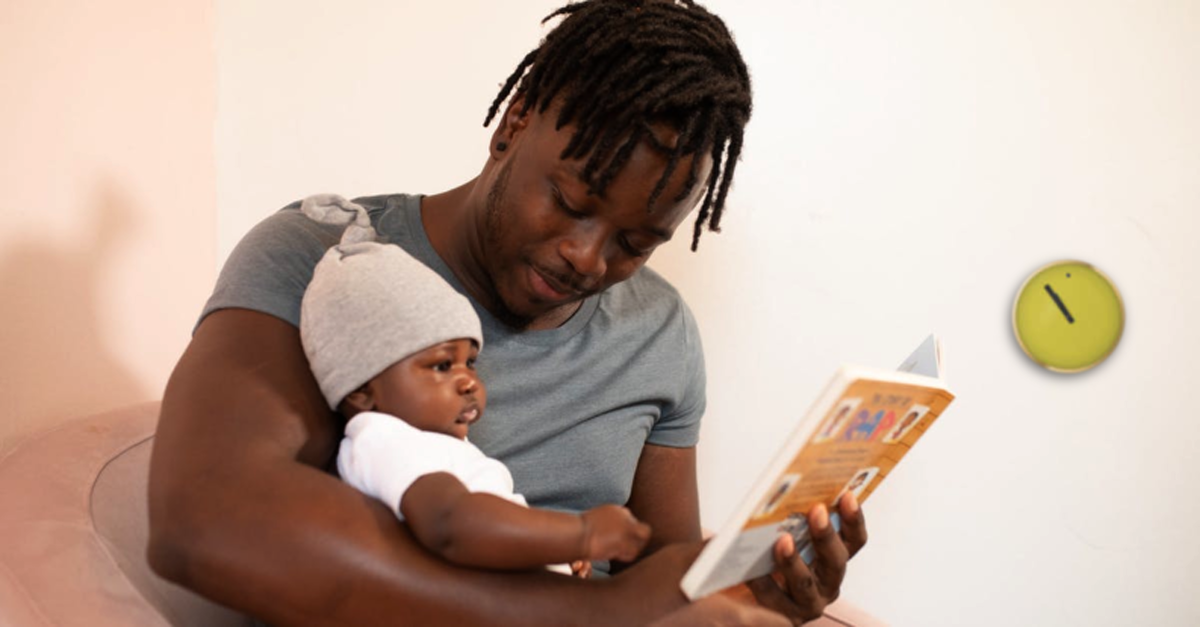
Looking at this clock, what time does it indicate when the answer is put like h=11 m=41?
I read h=10 m=54
